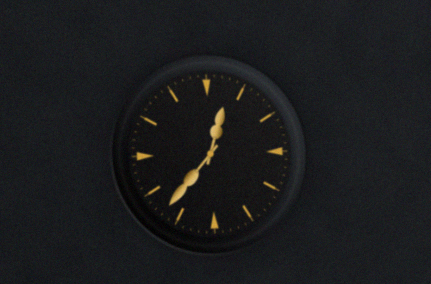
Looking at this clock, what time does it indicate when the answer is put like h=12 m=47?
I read h=12 m=37
